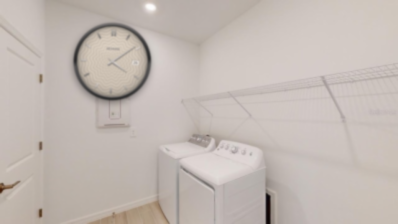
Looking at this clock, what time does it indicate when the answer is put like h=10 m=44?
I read h=4 m=9
